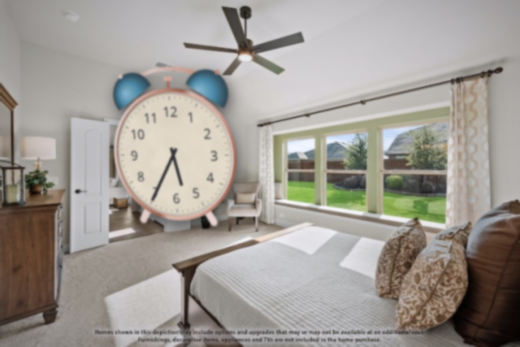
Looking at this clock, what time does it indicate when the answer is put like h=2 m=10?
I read h=5 m=35
